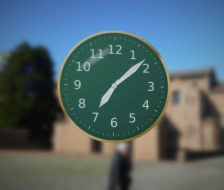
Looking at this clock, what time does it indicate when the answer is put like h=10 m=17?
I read h=7 m=8
